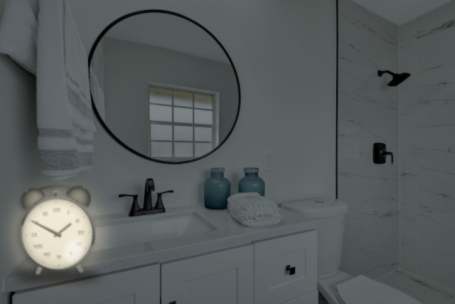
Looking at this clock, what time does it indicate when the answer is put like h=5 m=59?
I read h=1 m=50
